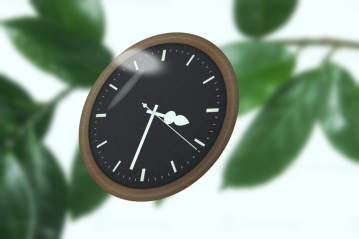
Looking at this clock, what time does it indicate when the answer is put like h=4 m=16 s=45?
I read h=3 m=32 s=21
